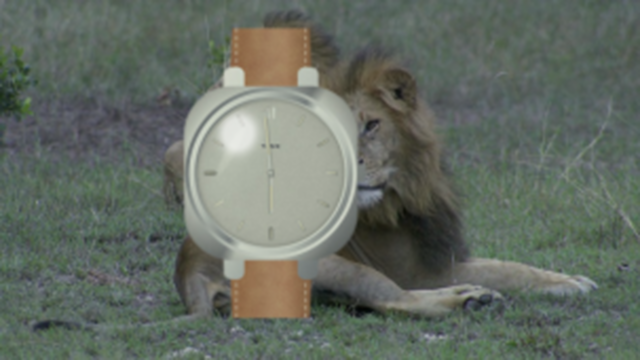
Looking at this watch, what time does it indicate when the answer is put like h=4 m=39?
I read h=5 m=59
